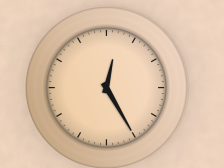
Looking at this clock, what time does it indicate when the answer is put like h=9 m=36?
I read h=12 m=25
